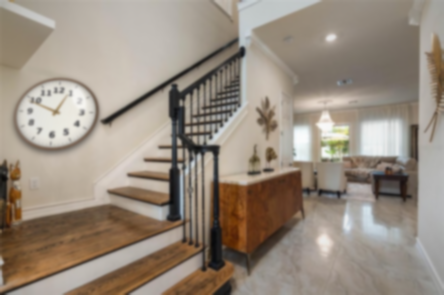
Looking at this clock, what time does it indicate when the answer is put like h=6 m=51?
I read h=12 m=49
